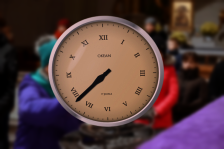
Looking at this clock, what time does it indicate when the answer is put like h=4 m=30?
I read h=7 m=38
